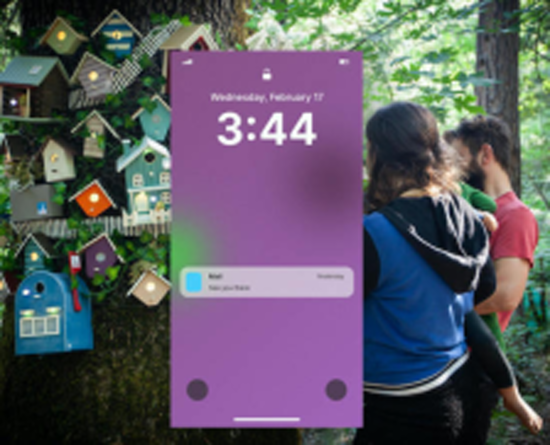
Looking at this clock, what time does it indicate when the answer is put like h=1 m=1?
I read h=3 m=44
